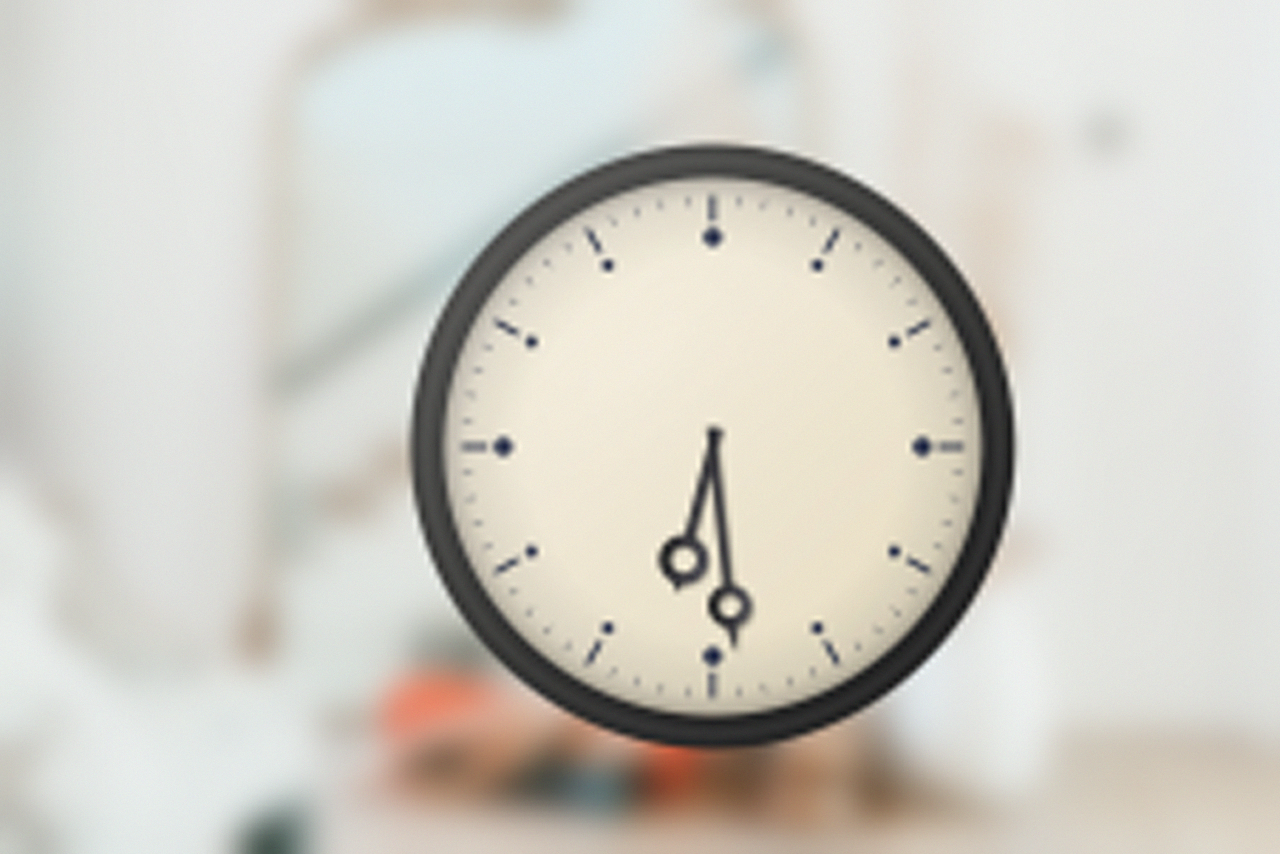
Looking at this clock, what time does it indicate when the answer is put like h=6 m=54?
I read h=6 m=29
